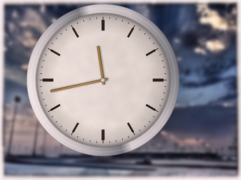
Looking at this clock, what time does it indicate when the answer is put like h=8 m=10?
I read h=11 m=43
